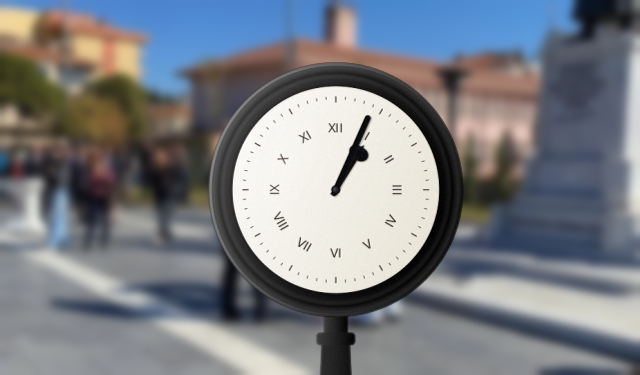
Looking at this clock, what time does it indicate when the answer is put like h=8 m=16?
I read h=1 m=4
